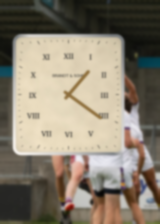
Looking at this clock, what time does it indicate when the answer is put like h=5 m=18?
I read h=1 m=21
